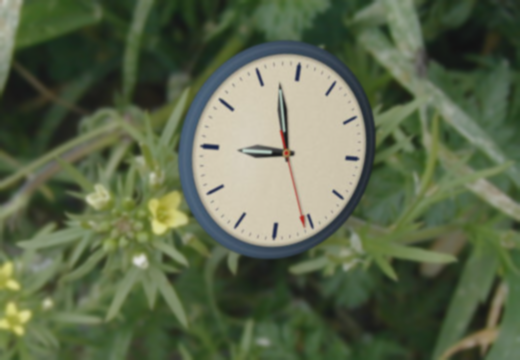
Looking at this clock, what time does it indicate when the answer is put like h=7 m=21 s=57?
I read h=8 m=57 s=26
